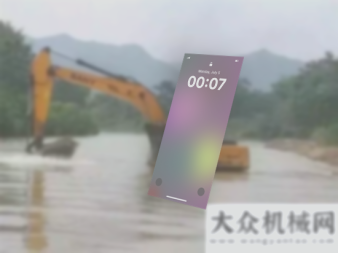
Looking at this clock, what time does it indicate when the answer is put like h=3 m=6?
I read h=0 m=7
